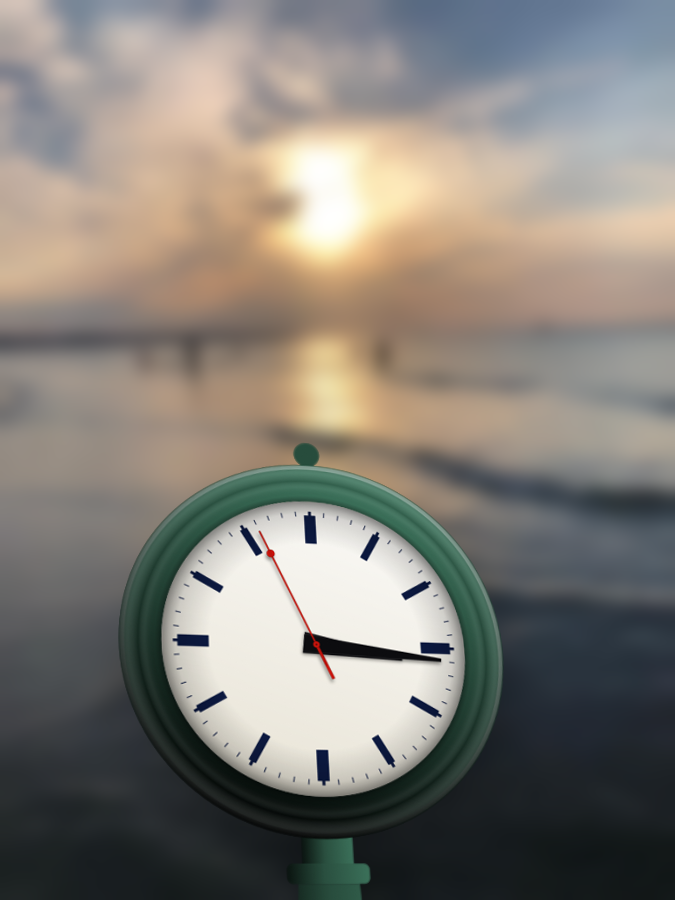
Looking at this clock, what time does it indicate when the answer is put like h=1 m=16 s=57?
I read h=3 m=15 s=56
